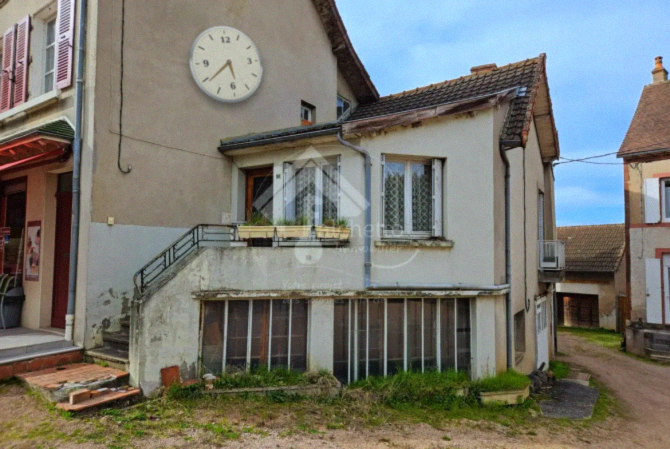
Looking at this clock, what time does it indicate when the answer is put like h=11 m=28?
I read h=5 m=39
